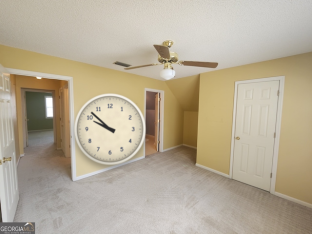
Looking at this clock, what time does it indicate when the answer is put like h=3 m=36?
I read h=9 m=52
